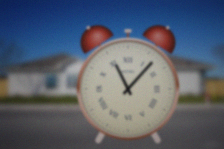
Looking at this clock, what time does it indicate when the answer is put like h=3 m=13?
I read h=11 m=7
